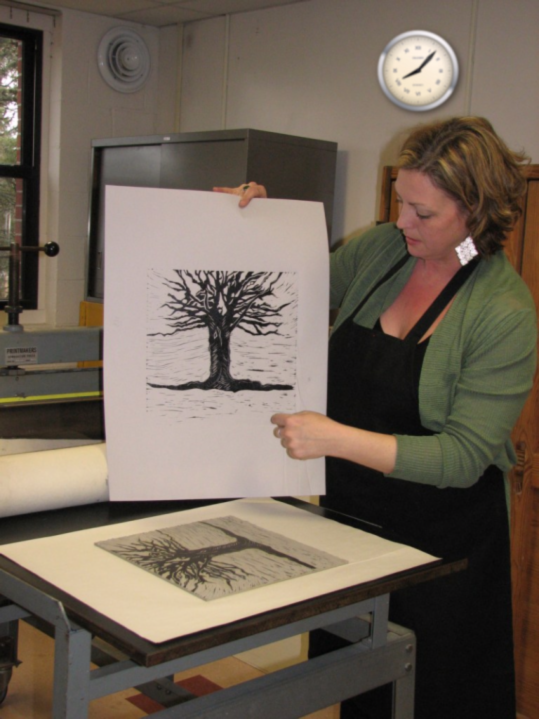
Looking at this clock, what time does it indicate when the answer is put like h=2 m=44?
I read h=8 m=7
